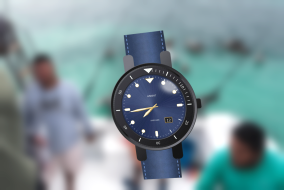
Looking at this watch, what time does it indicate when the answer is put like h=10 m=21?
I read h=7 m=44
